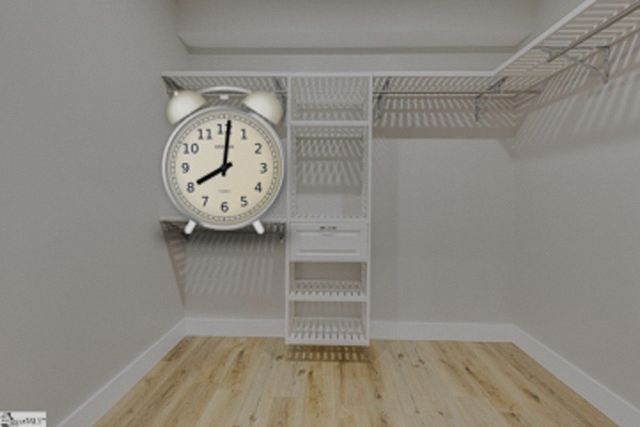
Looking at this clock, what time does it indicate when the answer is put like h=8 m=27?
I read h=8 m=1
